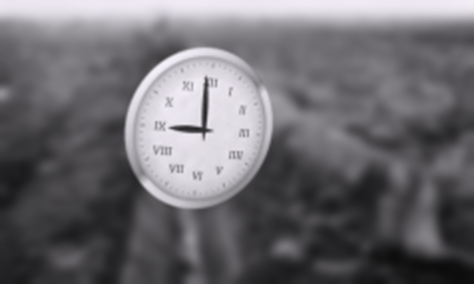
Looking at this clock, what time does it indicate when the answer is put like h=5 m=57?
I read h=8 m=59
